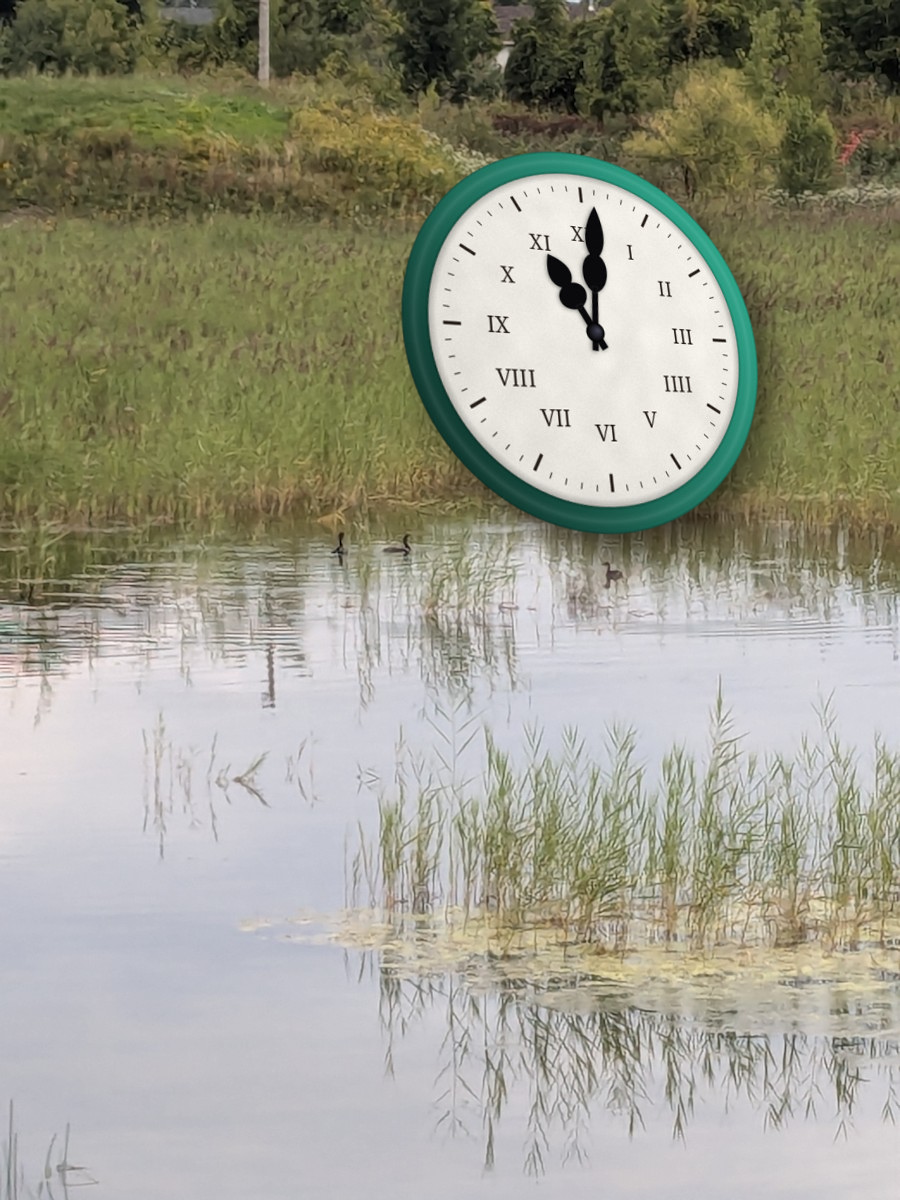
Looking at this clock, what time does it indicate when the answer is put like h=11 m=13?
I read h=11 m=1
